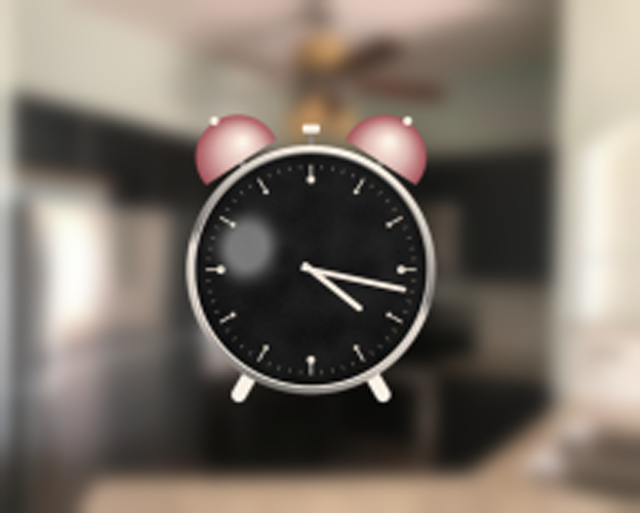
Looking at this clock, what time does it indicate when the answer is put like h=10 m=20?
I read h=4 m=17
